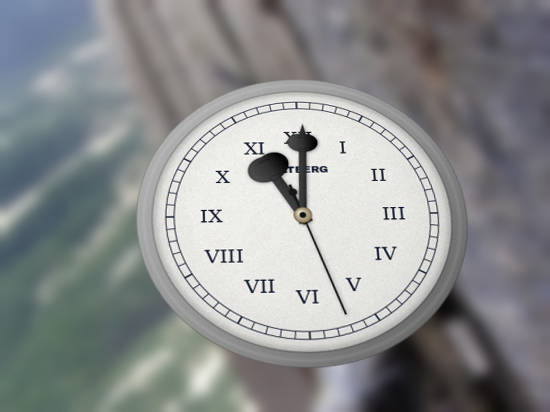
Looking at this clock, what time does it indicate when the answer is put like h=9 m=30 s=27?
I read h=11 m=0 s=27
